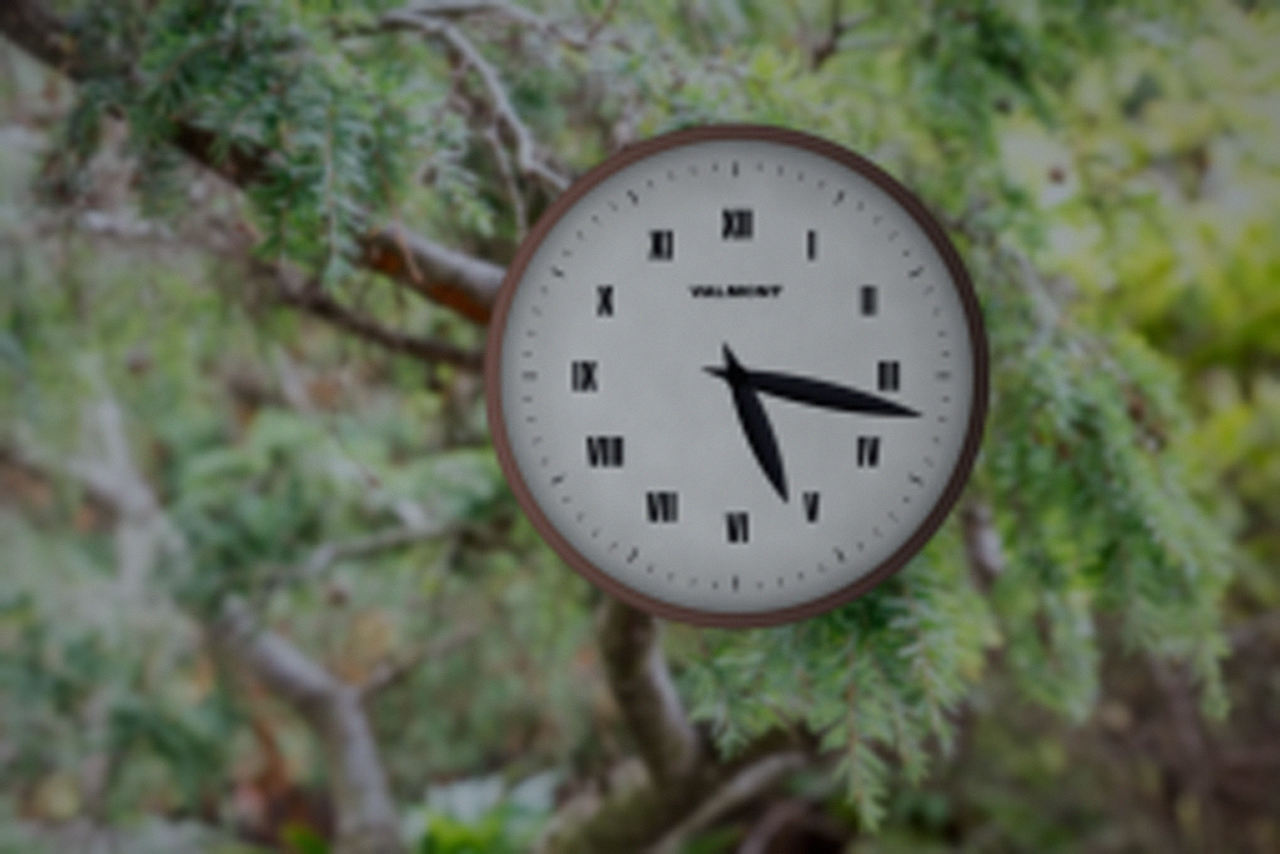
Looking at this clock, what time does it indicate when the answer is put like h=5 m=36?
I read h=5 m=17
